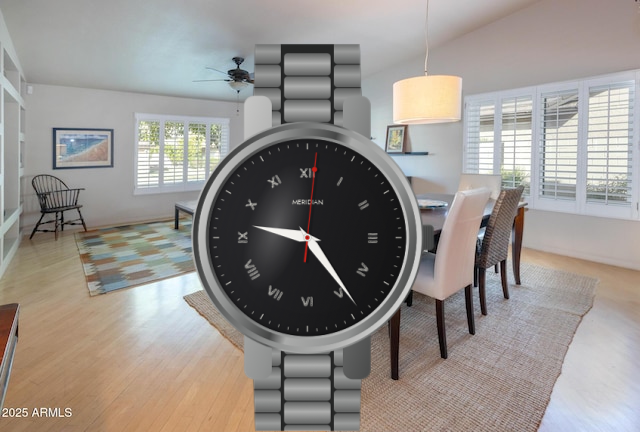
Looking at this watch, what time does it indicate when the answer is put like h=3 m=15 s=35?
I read h=9 m=24 s=1
